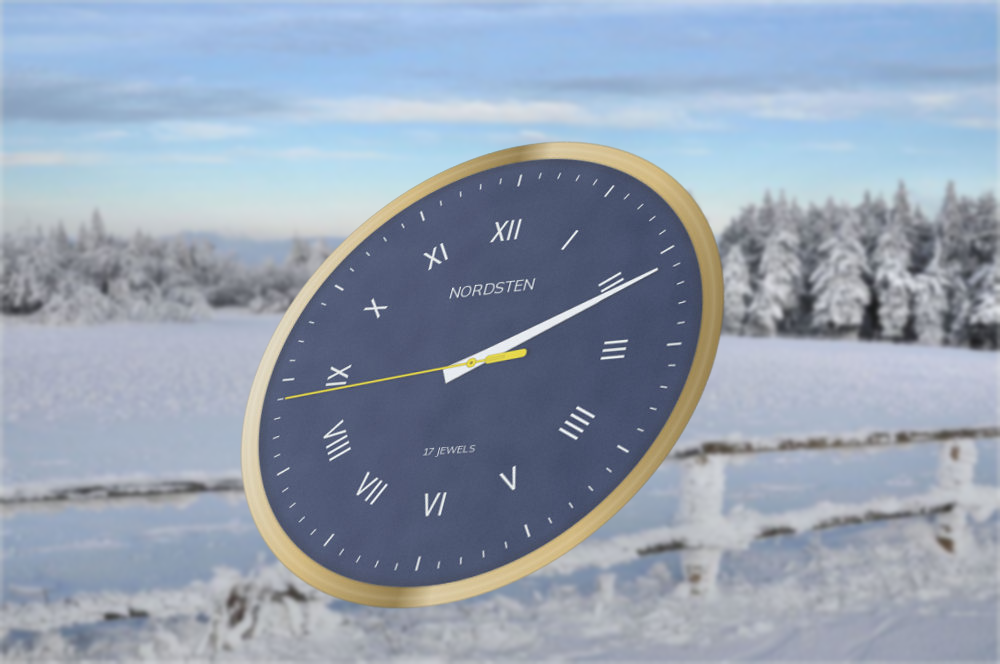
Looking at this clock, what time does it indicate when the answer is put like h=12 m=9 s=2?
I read h=2 m=10 s=44
